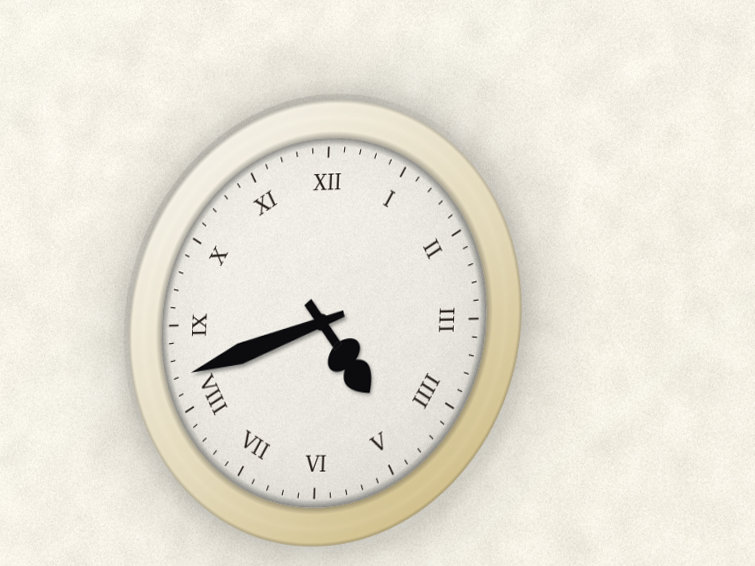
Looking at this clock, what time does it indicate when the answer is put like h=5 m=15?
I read h=4 m=42
